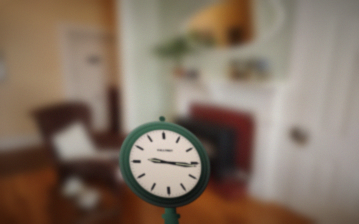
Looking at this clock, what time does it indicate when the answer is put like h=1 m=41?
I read h=9 m=16
